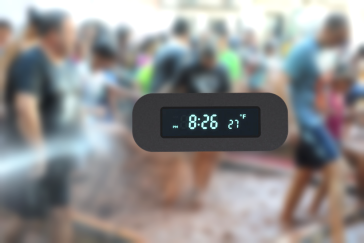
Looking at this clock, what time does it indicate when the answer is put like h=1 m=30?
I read h=8 m=26
